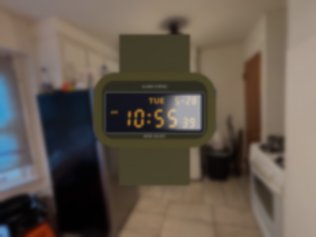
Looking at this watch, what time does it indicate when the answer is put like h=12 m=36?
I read h=10 m=55
